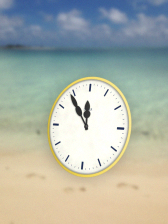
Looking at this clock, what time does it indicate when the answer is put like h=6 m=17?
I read h=11 m=54
